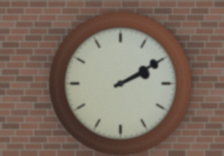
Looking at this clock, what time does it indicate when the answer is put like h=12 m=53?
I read h=2 m=10
